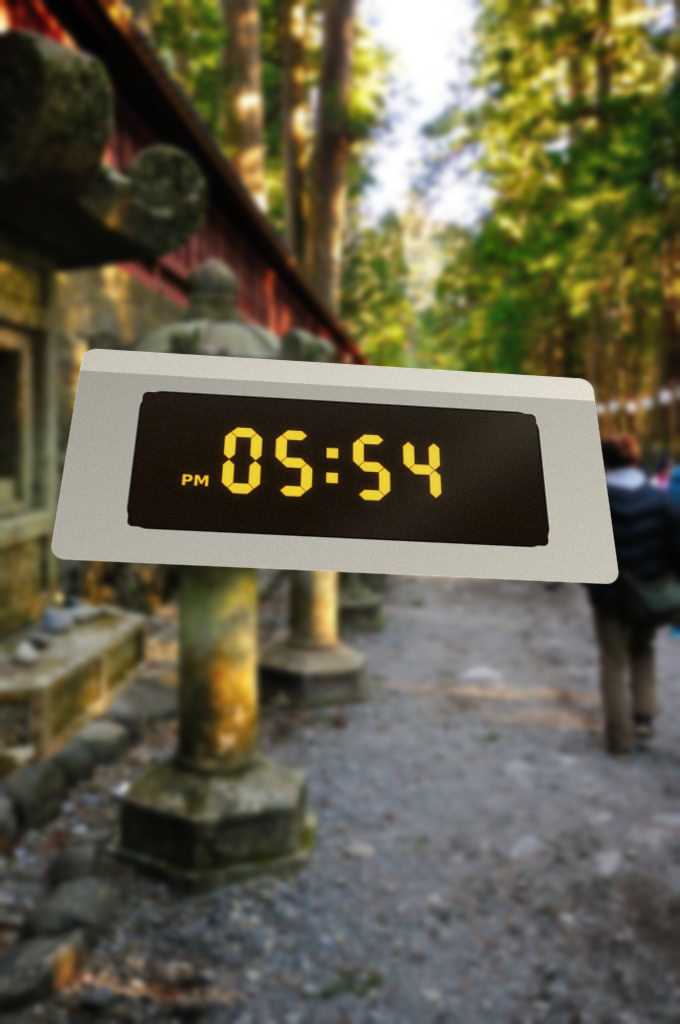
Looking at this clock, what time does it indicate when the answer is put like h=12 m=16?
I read h=5 m=54
